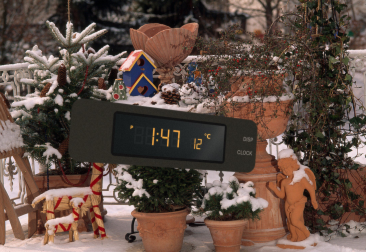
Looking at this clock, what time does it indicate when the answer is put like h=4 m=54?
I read h=1 m=47
